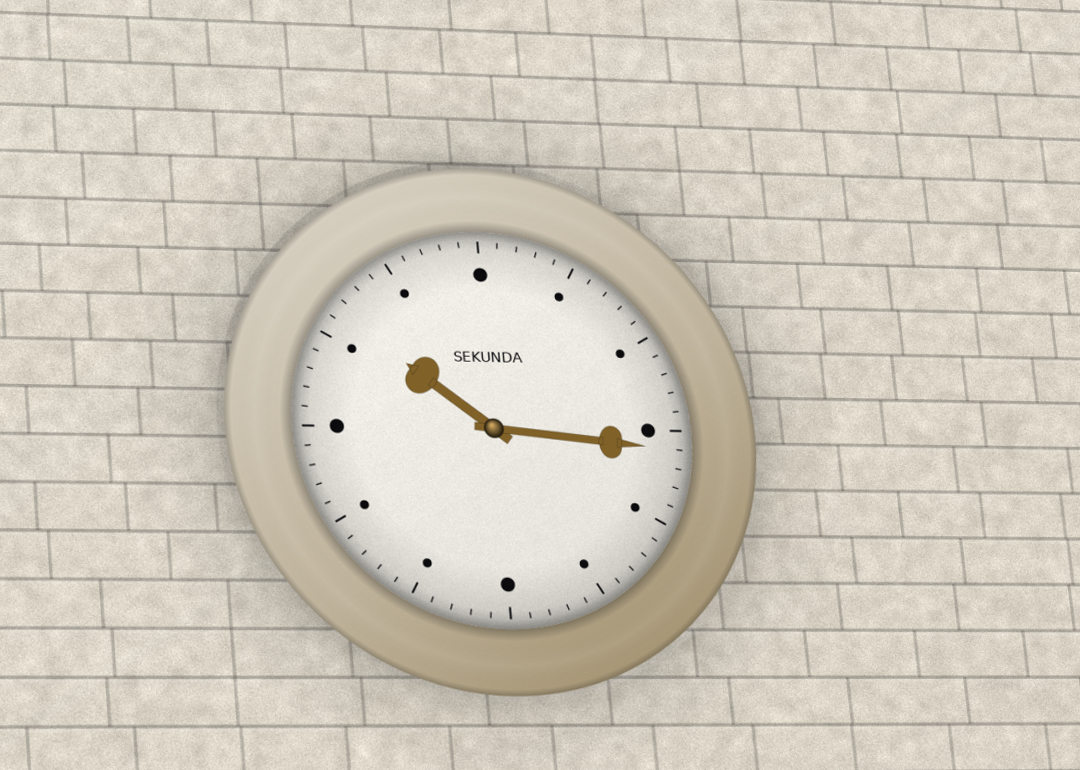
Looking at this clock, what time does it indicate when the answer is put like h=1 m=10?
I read h=10 m=16
